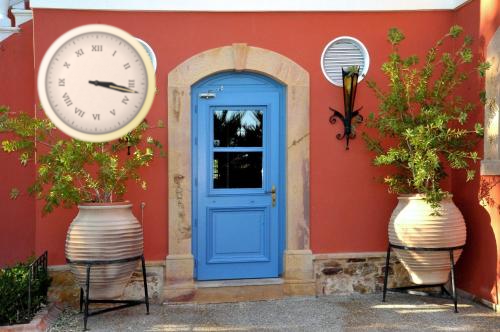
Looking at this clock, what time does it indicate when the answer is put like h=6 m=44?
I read h=3 m=17
